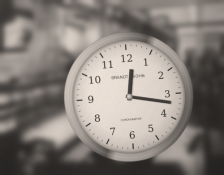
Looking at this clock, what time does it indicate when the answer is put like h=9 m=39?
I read h=12 m=17
